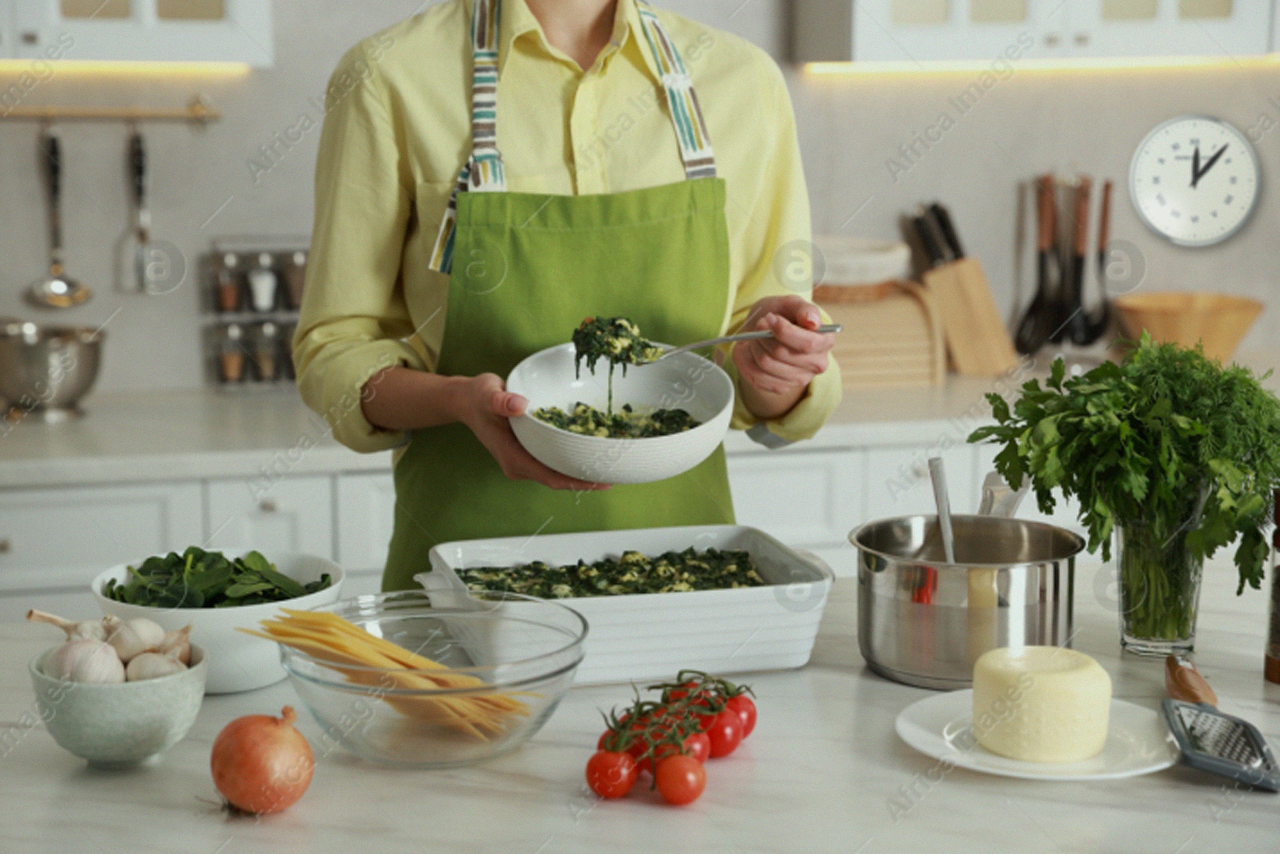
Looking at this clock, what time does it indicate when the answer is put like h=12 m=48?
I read h=12 m=7
